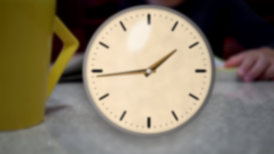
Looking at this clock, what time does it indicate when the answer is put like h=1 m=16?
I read h=1 m=44
